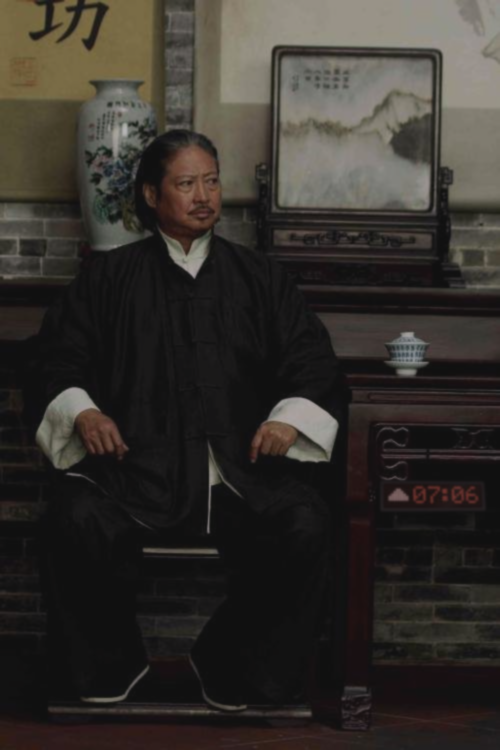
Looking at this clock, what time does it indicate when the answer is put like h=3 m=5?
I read h=7 m=6
